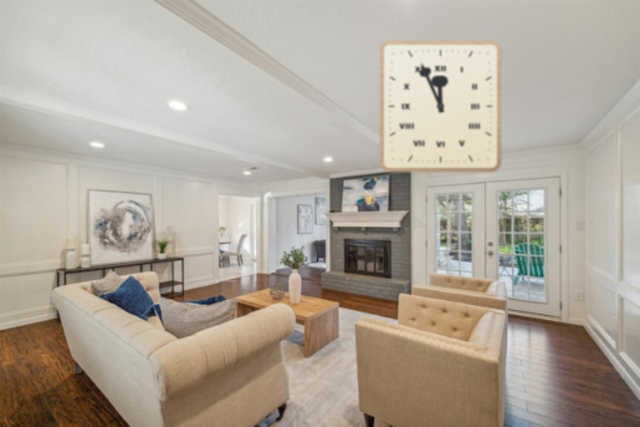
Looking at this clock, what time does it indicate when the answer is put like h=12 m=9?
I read h=11 m=56
